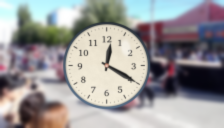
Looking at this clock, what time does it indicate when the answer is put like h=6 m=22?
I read h=12 m=20
